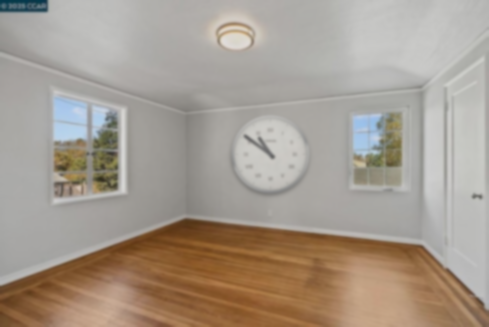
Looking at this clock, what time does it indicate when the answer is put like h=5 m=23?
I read h=10 m=51
